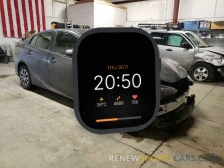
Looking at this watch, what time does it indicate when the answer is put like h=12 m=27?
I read h=20 m=50
